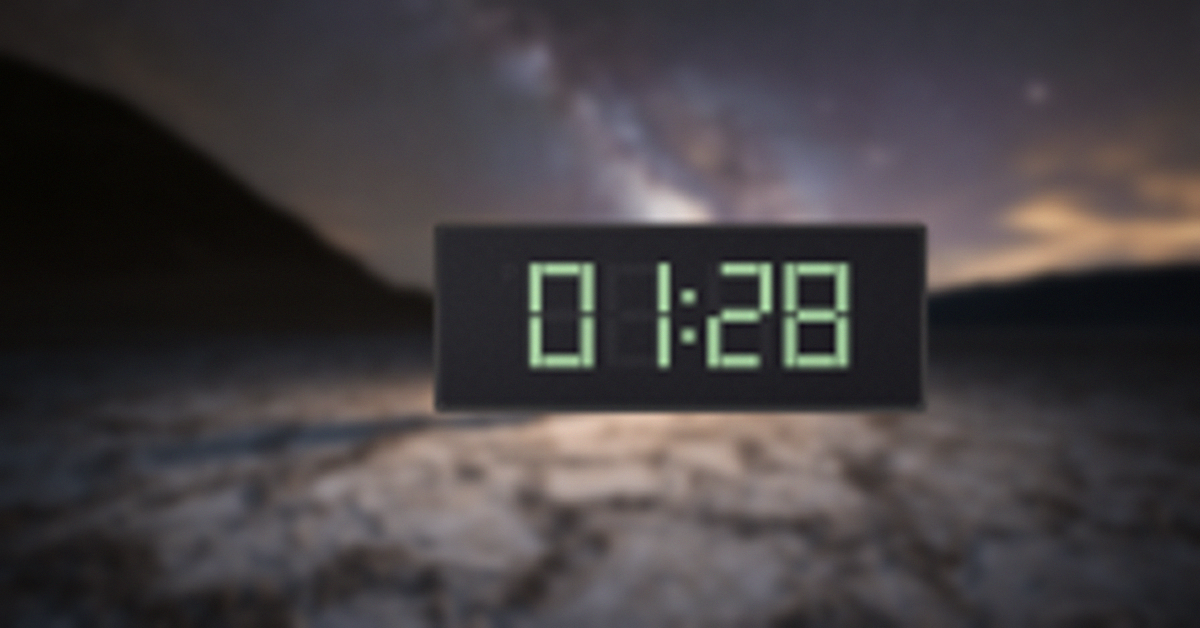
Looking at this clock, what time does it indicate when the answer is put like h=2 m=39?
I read h=1 m=28
